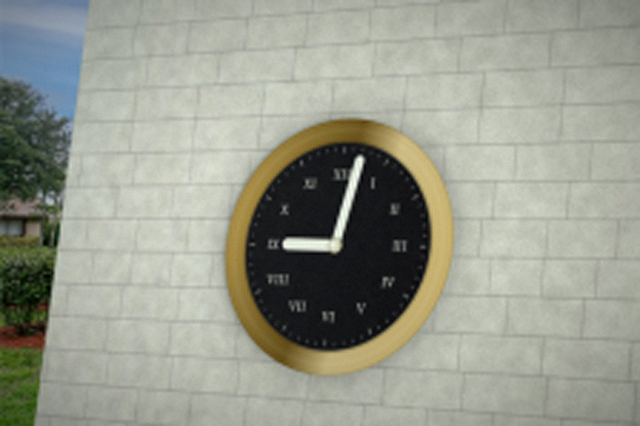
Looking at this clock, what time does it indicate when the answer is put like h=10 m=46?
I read h=9 m=2
